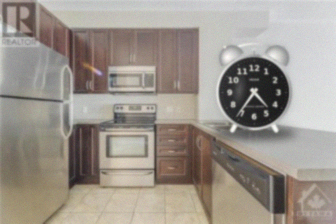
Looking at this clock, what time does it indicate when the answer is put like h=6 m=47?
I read h=4 m=36
